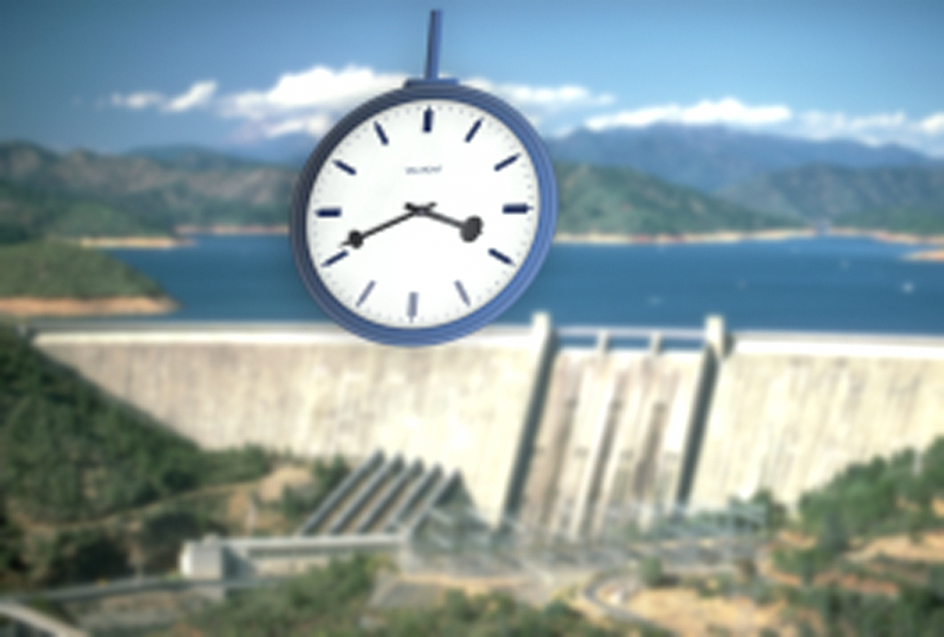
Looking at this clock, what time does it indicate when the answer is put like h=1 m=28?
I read h=3 m=41
